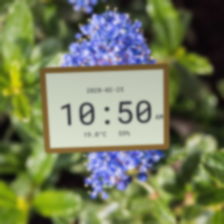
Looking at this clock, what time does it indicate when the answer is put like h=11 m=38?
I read h=10 m=50
